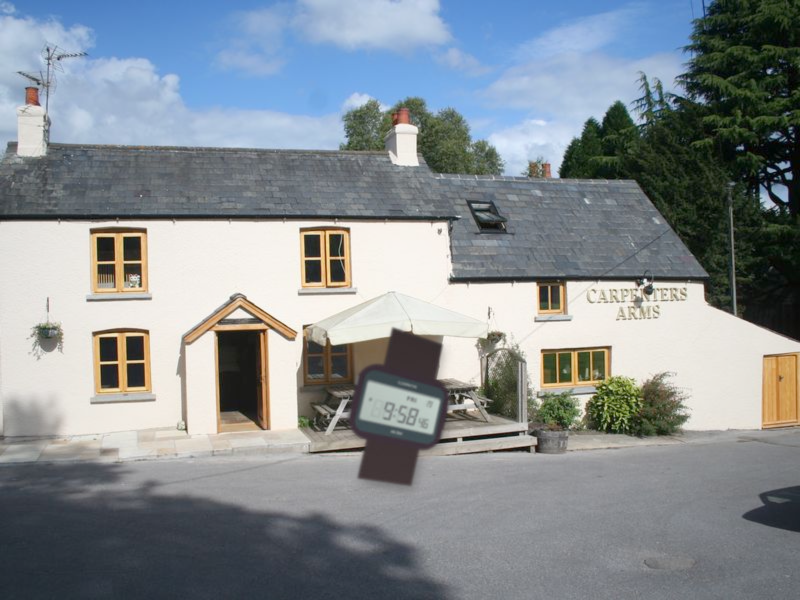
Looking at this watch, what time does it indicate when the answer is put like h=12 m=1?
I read h=9 m=58
